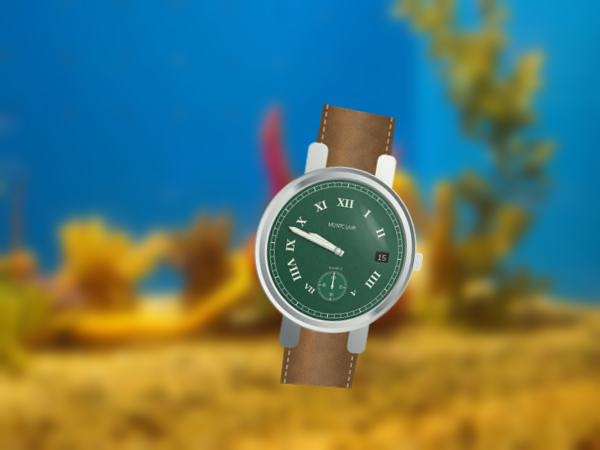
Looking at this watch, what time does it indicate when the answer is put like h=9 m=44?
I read h=9 m=48
